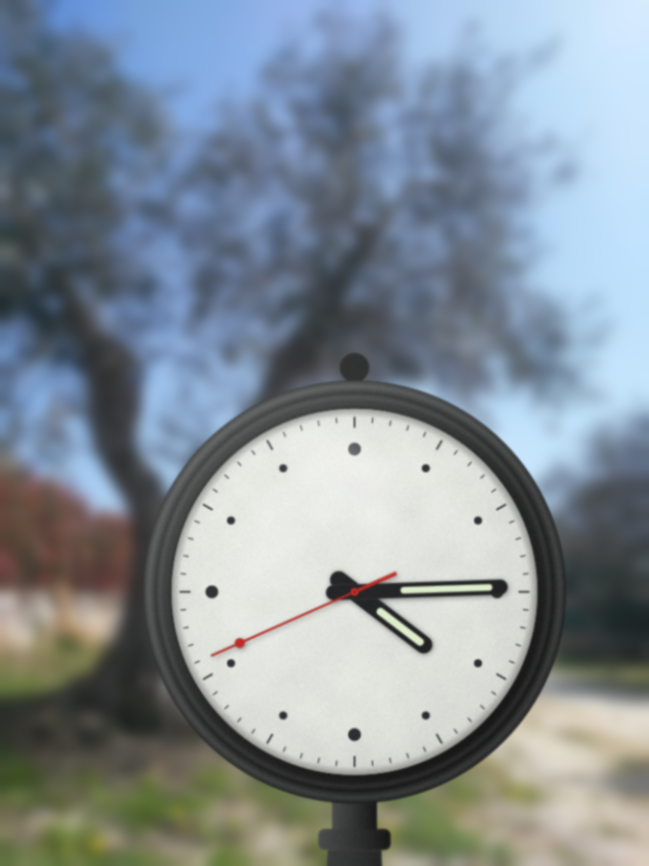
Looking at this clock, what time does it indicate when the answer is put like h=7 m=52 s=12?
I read h=4 m=14 s=41
